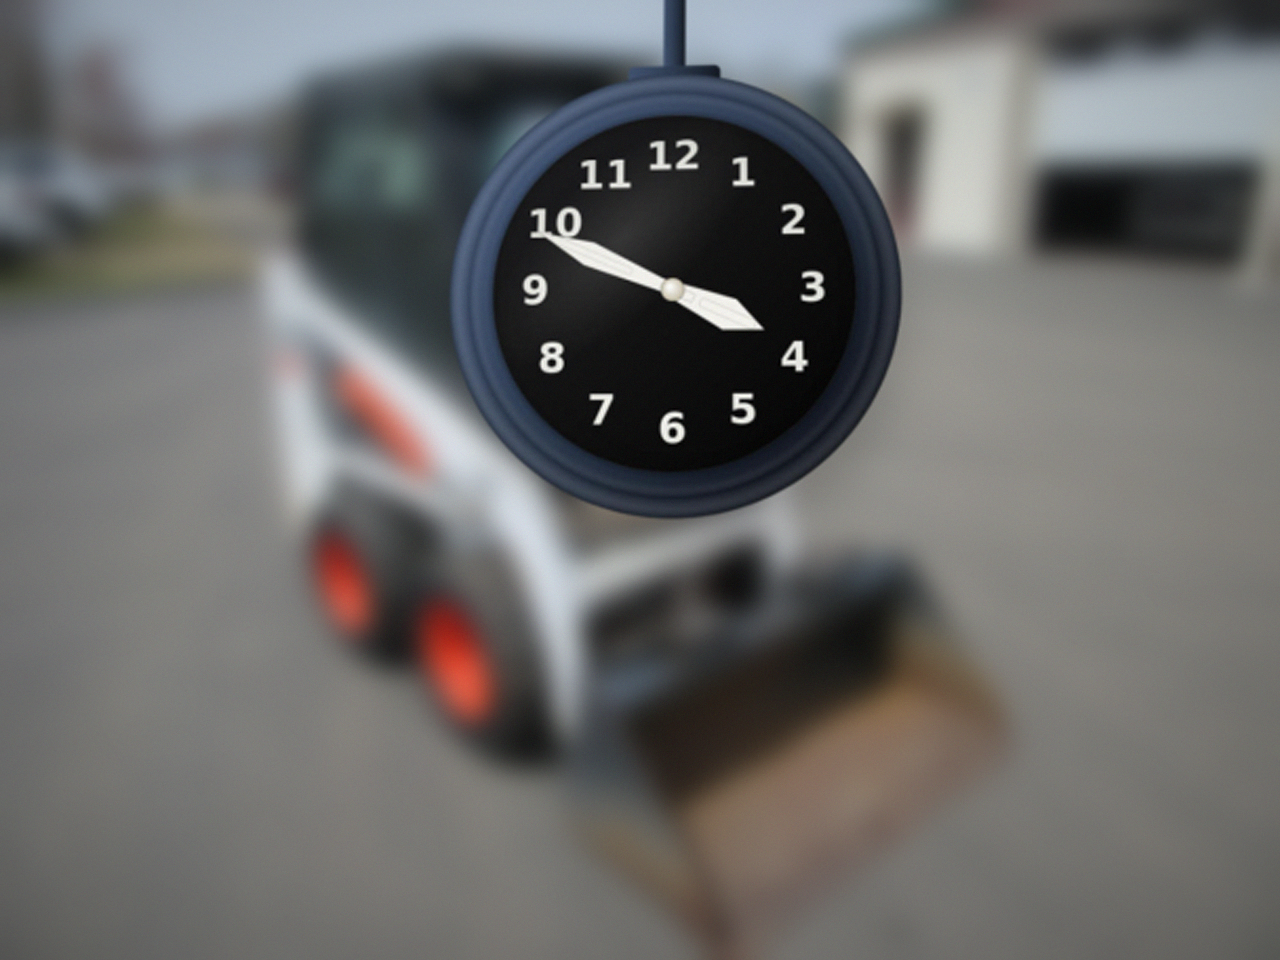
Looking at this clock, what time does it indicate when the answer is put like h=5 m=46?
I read h=3 m=49
